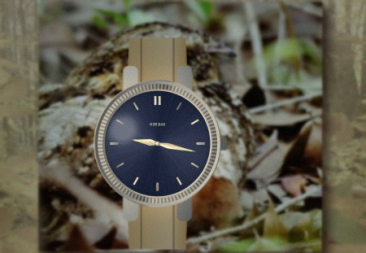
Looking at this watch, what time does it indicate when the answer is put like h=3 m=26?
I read h=9 m=17
